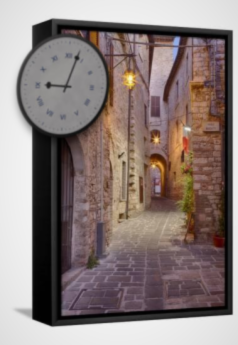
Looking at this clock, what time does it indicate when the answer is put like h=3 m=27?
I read h=9 m=3
